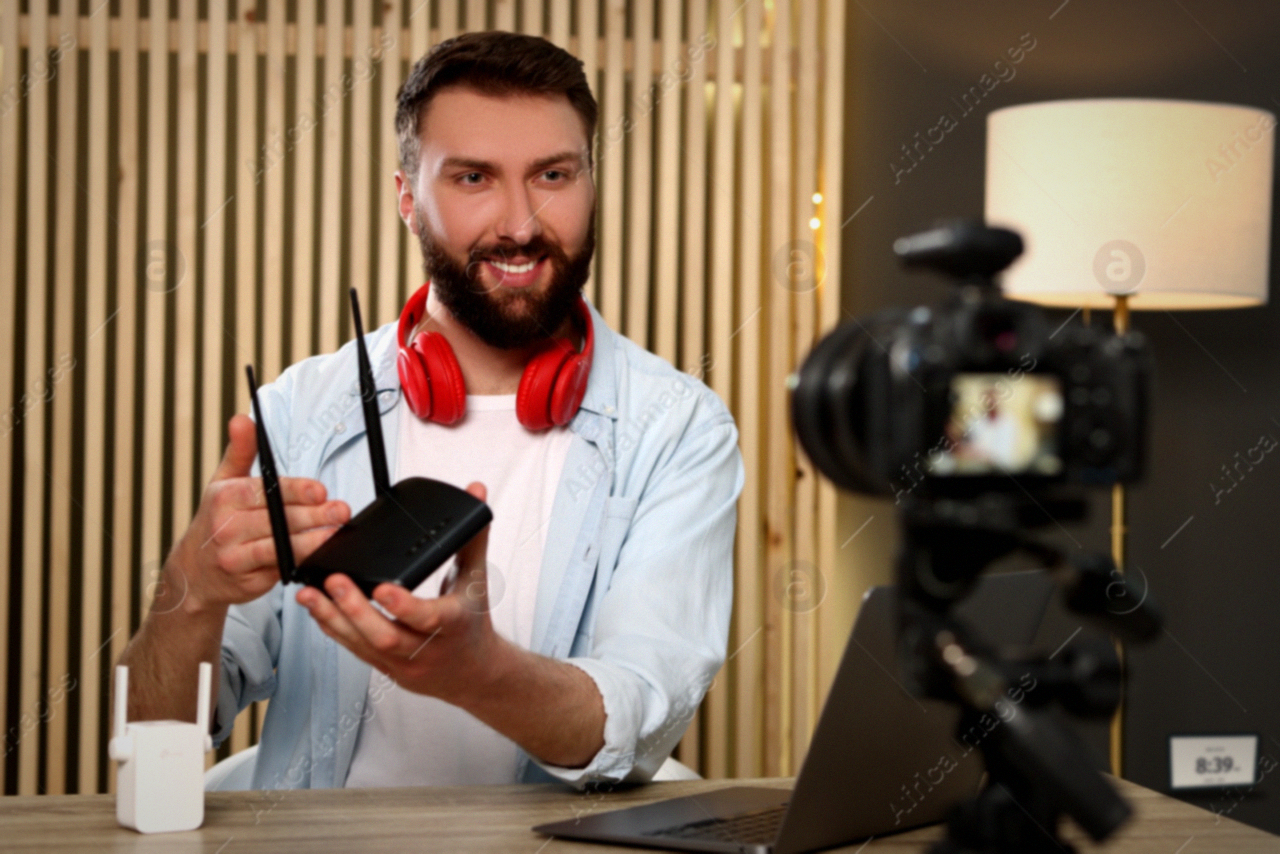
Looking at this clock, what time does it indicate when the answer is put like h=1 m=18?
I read h=8 m=39
